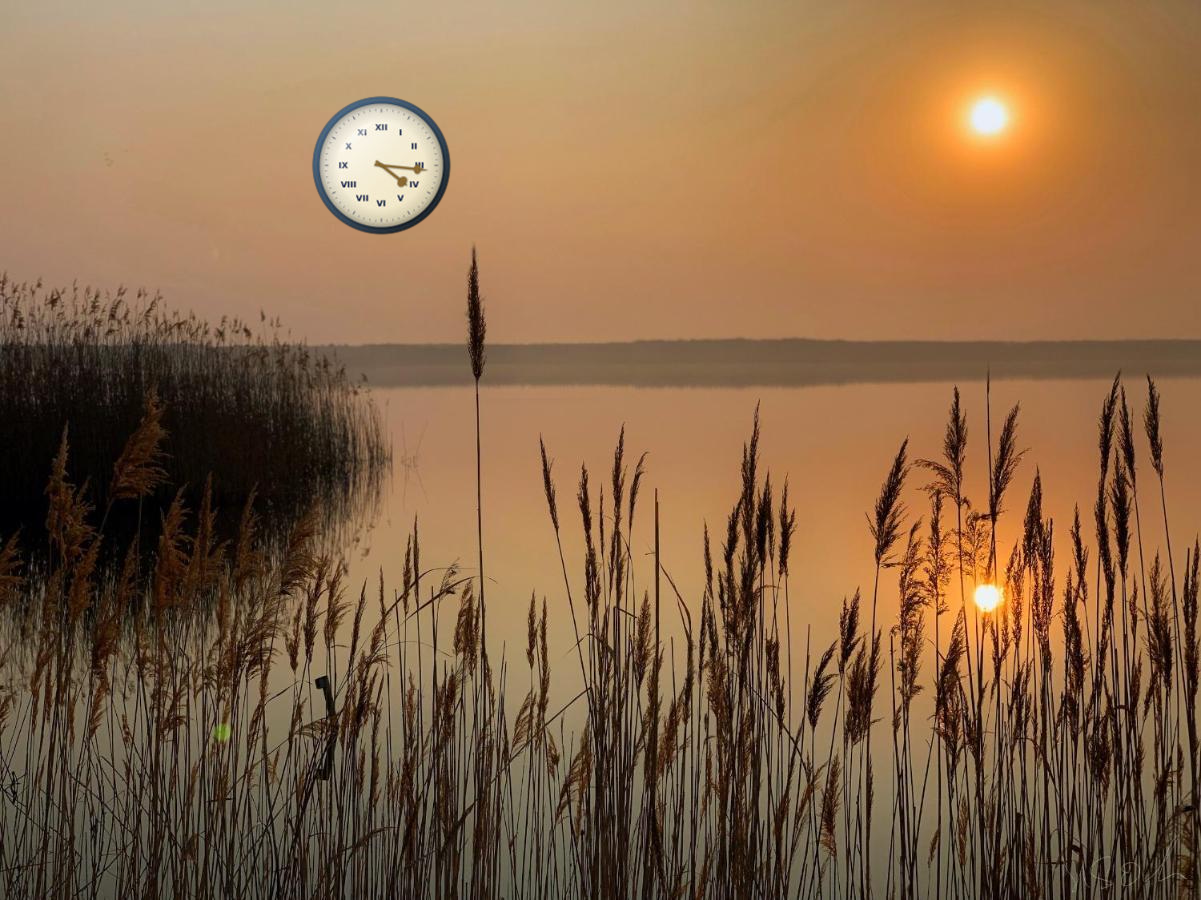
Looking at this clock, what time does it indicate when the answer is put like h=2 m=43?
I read h=4 m=16
